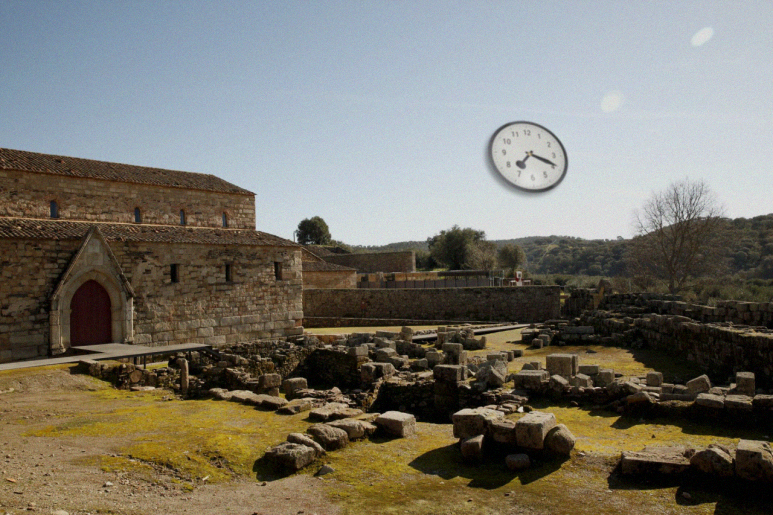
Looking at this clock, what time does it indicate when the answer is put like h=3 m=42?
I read h=7 m=19
